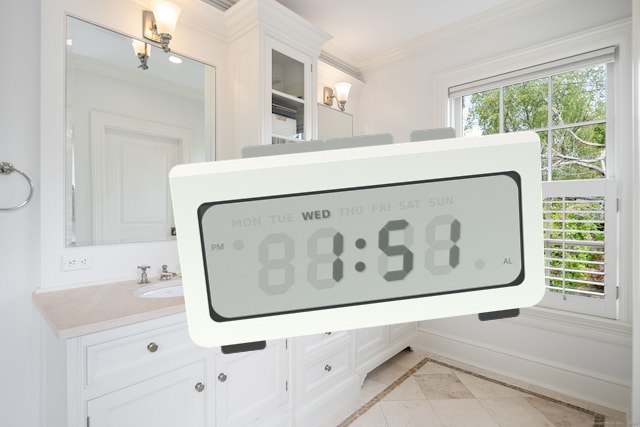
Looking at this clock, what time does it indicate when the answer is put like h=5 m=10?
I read h=1 m=51
